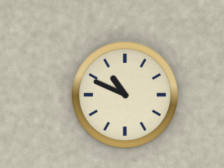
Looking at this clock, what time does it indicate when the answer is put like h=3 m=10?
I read h=10 m=49
